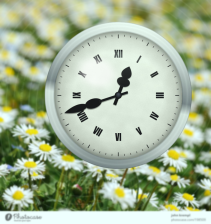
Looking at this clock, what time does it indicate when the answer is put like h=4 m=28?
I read h=12 m=42
